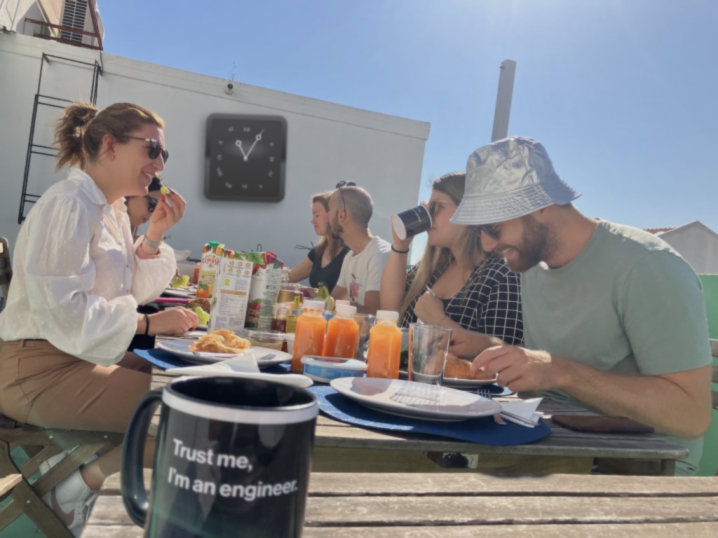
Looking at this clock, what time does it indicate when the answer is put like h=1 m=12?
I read h=11 m=5
